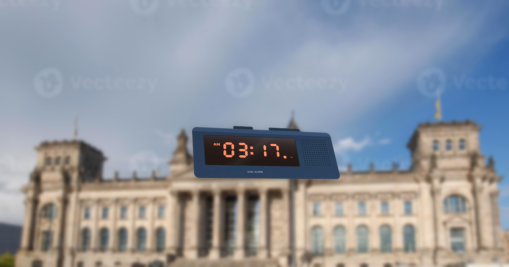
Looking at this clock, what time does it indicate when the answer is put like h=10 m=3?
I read h=3 m=17
